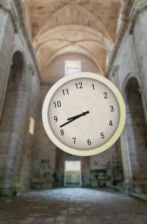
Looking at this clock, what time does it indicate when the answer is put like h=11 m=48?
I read h=8 m=42
